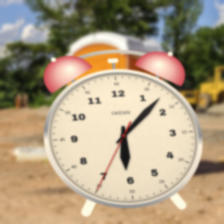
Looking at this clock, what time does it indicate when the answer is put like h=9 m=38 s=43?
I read h=6 m=7 s=35
